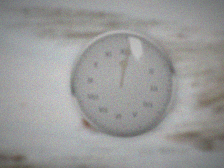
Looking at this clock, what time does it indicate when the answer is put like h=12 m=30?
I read h=12 m=1
